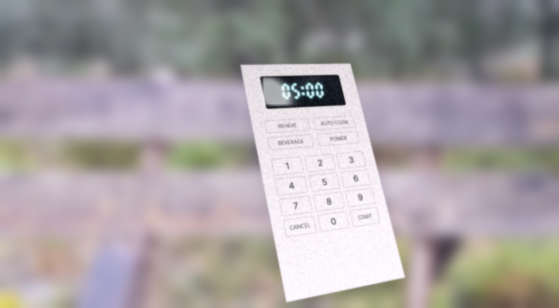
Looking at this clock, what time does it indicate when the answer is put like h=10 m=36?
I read h=5 m=0
